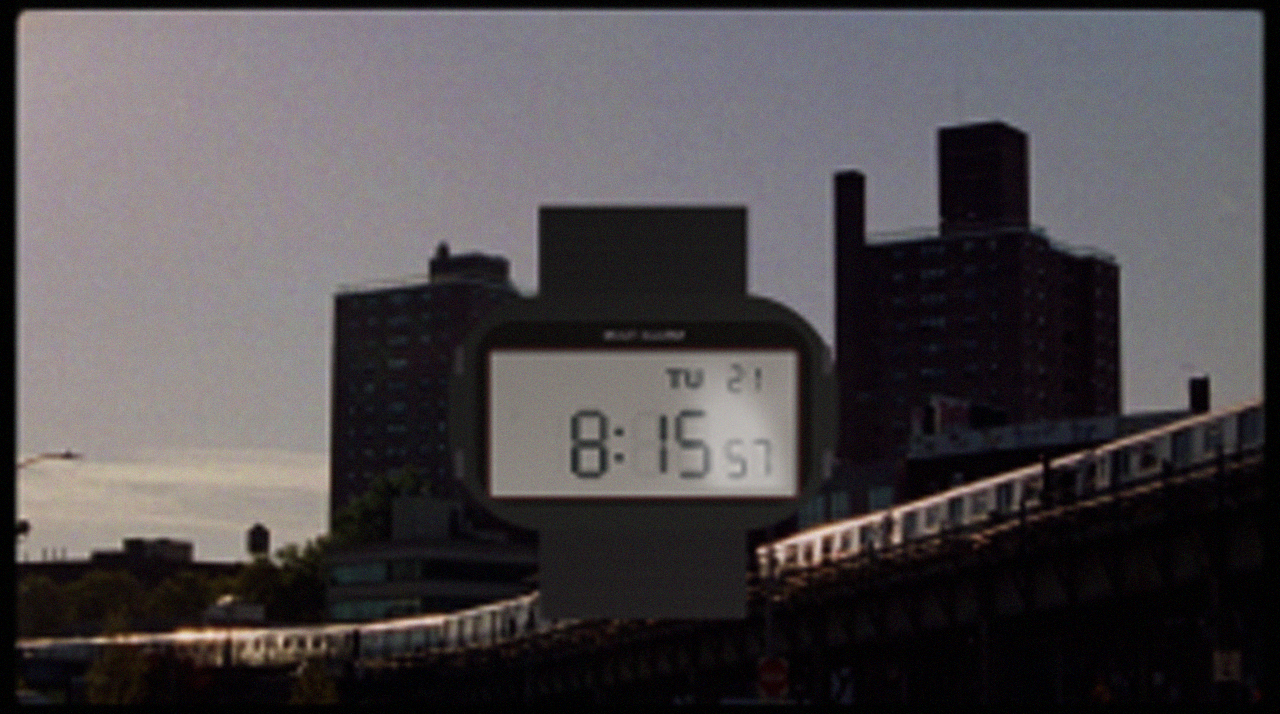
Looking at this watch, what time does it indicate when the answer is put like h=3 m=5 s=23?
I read h=8 m=15 s=57
